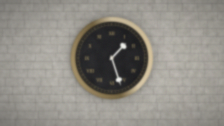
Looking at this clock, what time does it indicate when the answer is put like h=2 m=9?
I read h=1 m=27
